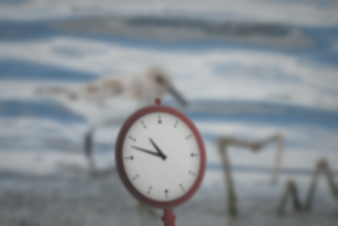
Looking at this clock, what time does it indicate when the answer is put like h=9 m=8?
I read h=10 m=48
